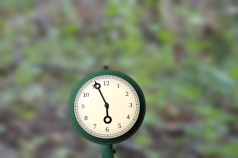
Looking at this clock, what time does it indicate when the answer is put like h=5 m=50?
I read h=5 m=56
